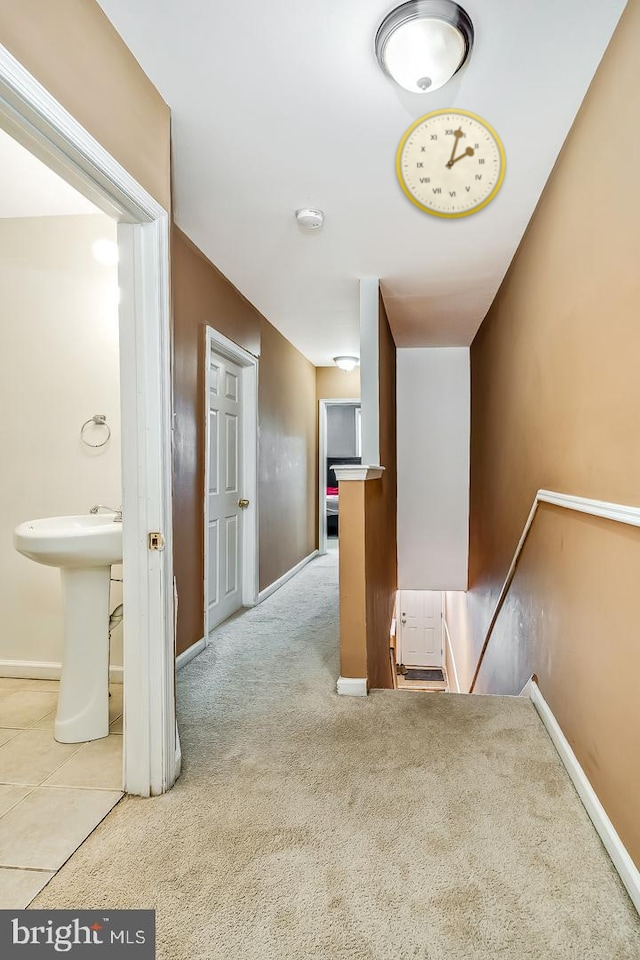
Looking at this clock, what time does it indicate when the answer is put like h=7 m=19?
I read h=2 m=3
